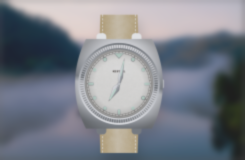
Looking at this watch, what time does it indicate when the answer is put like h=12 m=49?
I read h=7 m=2
